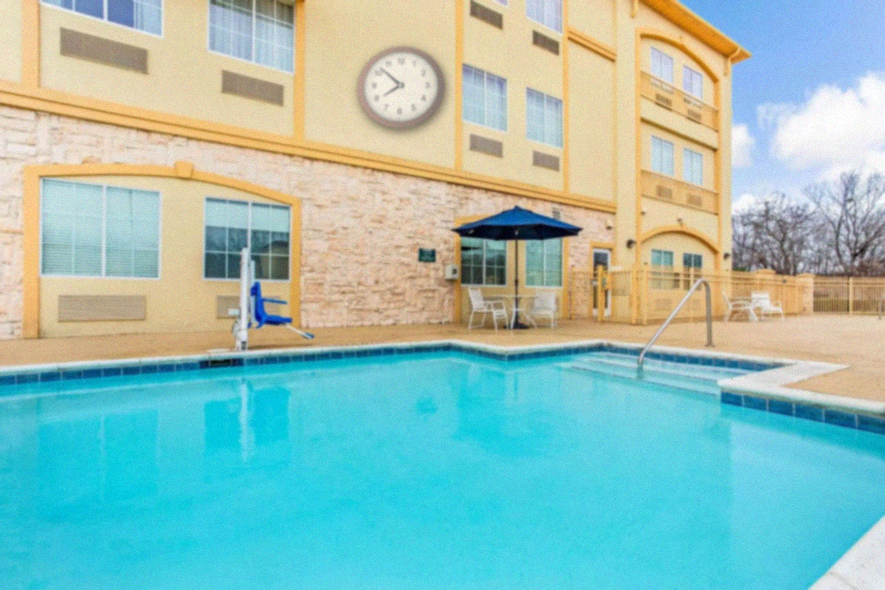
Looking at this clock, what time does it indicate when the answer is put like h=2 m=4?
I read h=7 m=52
